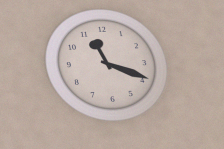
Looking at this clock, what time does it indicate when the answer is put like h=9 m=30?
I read h=11 m=19
